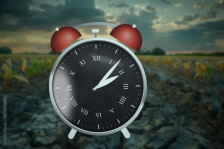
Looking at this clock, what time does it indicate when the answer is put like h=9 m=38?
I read h=2 m=7
